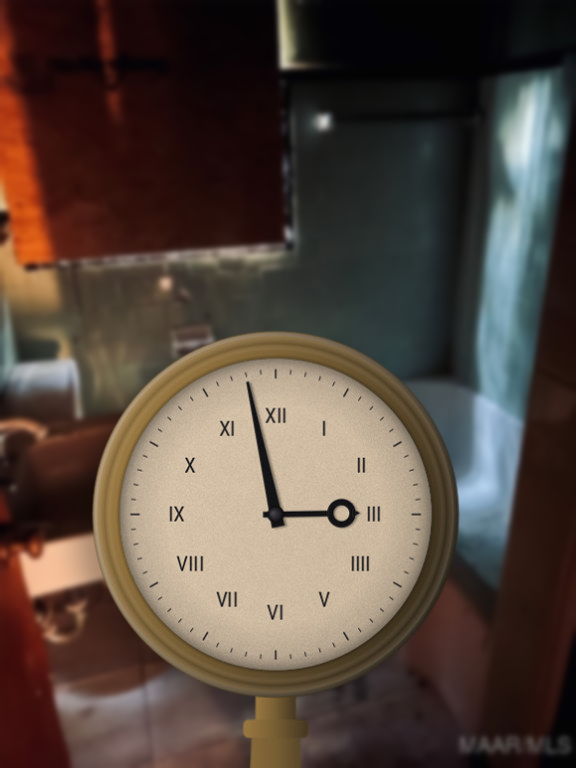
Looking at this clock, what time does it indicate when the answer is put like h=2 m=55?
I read h=2 m=58
